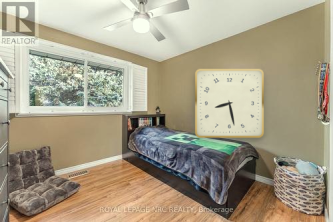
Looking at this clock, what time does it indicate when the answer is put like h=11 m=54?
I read h=8 m=28
